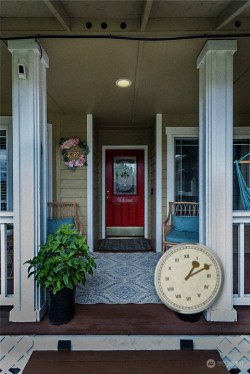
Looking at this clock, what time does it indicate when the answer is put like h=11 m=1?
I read h=1 m=11
